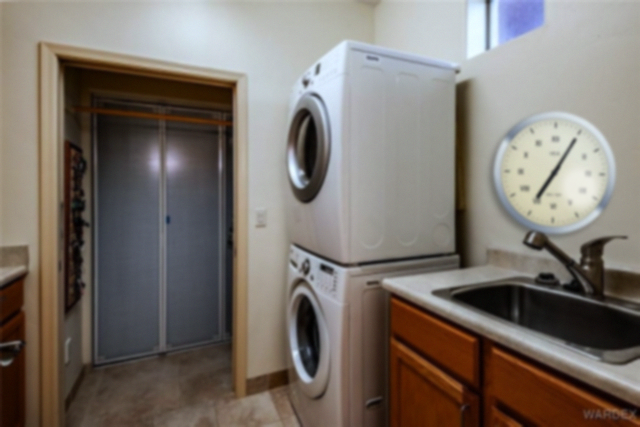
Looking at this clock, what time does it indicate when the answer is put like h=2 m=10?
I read h=7 m=5
